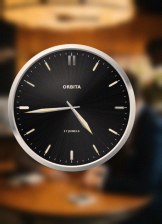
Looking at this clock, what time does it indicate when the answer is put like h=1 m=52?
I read h=4 m=44
